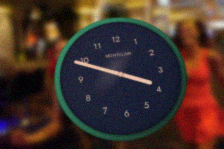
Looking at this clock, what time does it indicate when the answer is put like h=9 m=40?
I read h=3 m=49
